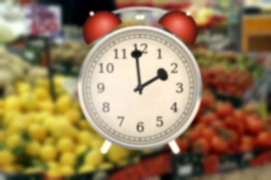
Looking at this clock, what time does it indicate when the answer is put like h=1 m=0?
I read h=1 m=59
